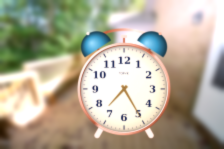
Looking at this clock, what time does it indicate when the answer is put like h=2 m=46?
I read h=7 m=25
